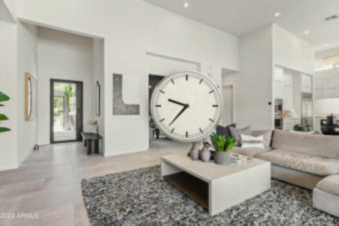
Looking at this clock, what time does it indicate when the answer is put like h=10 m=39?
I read h=9 m=37
